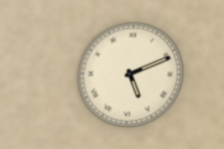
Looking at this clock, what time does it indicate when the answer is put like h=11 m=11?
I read h=5 m=11
